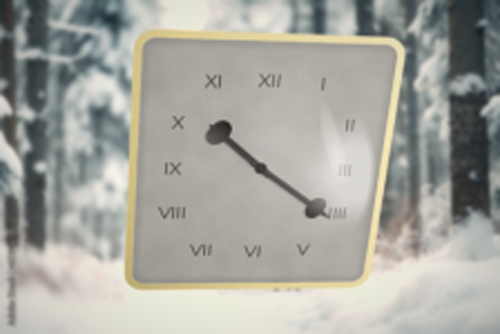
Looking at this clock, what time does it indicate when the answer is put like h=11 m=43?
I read h=10 m=21
